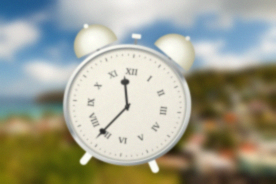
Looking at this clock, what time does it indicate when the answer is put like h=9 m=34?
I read h=11 m=36
